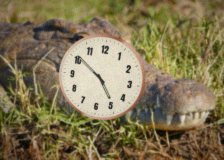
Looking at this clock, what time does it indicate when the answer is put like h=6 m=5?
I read h=4 m=51
